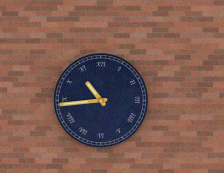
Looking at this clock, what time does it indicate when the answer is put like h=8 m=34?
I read h=10 m=44
